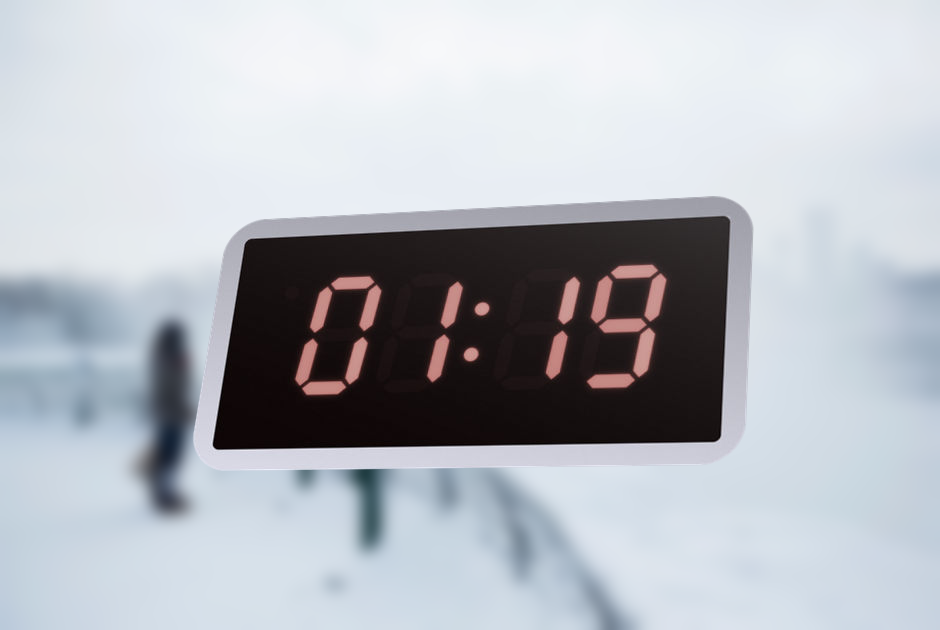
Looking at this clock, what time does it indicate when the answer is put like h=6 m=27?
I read h=1 m=19
